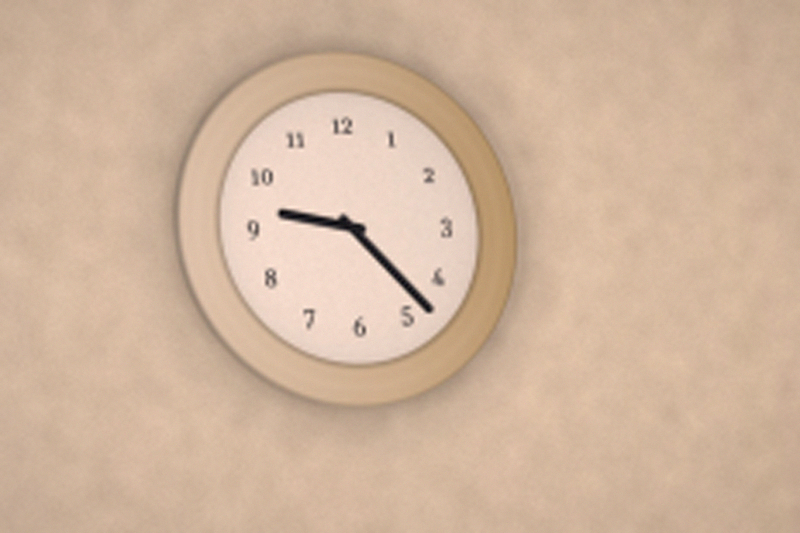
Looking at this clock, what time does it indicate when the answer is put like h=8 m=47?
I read h=9 m=23
